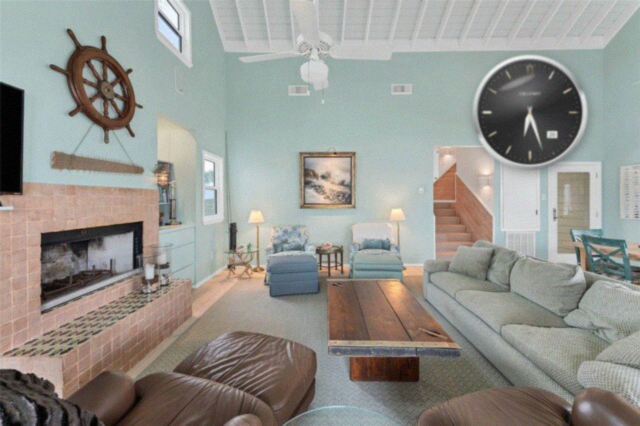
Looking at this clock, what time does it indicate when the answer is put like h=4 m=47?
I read h=6 m=27
